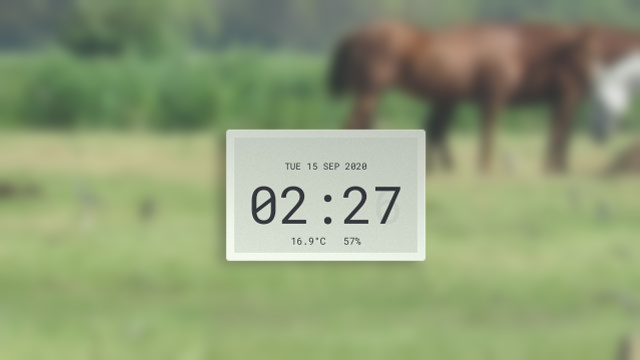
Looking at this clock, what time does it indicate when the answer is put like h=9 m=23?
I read h=2 m=27
